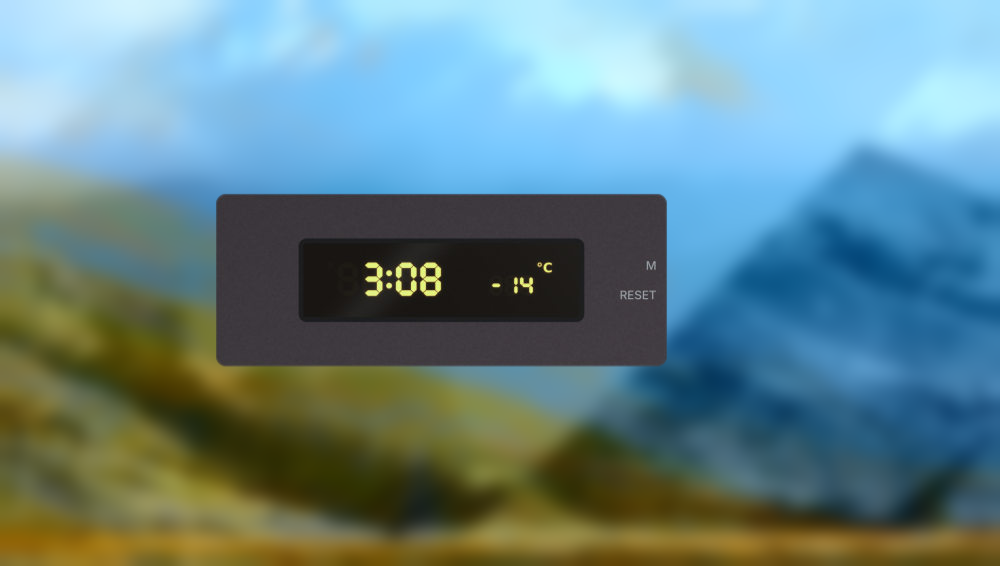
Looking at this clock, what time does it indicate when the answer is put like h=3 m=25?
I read h=3 m=8
